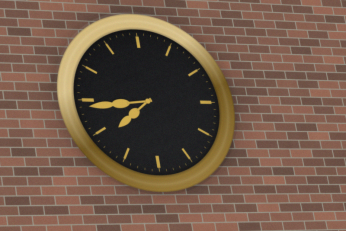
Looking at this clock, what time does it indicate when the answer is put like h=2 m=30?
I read h=7 m=44
